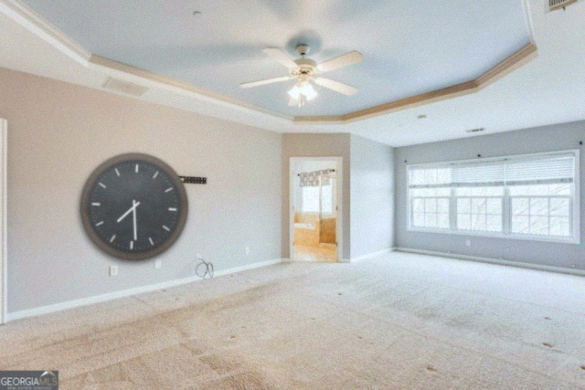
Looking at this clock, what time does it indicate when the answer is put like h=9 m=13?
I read h=7 m=29
